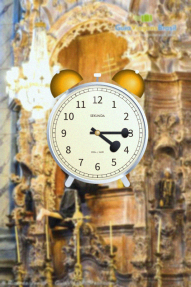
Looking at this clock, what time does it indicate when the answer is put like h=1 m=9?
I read h=4 m=15
